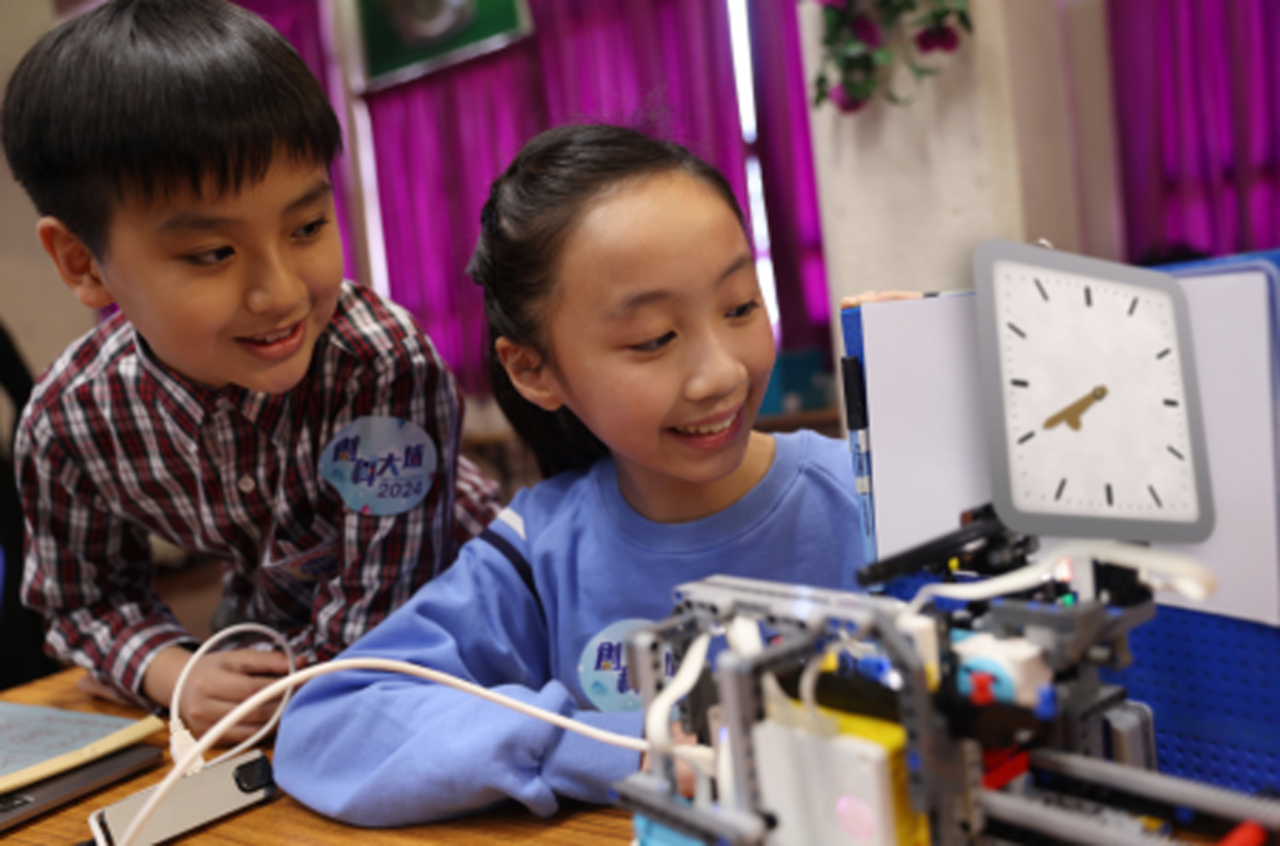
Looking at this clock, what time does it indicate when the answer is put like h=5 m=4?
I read h=7 m=40
